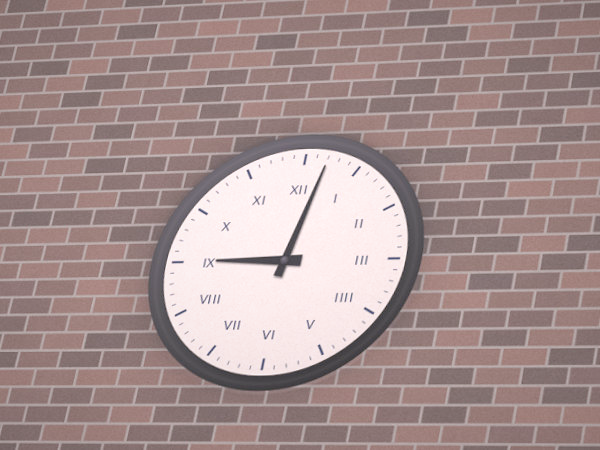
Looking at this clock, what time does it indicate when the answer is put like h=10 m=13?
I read h=9 m=2
